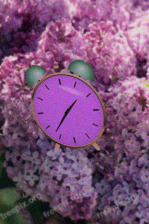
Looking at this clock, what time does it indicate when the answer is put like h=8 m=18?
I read h=1 m=37
